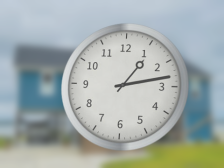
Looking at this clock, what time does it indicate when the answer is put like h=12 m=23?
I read h=1 m=13
